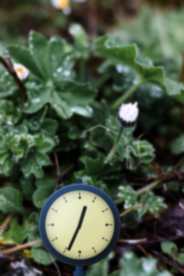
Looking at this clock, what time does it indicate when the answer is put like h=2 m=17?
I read h=12 m=34
